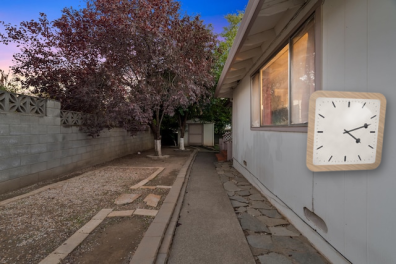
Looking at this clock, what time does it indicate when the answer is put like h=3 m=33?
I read h=4 m=12
